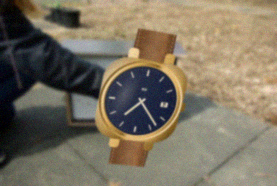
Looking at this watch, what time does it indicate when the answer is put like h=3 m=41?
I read h=7 m=23
